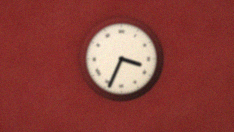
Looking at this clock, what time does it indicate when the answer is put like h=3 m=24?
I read h=3 m=34
